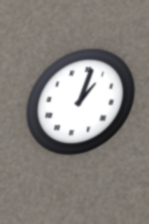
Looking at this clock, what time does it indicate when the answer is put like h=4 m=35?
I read h=1 m=1
